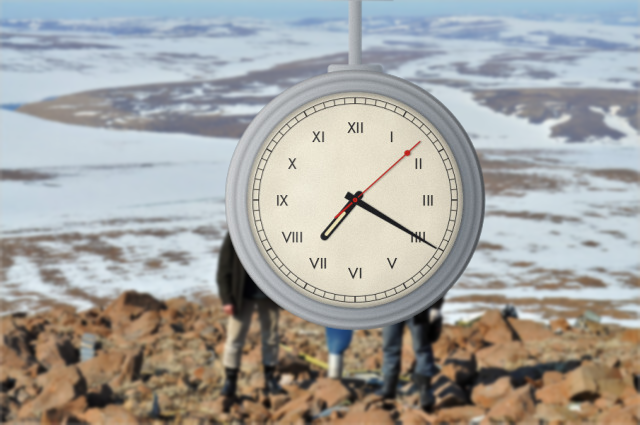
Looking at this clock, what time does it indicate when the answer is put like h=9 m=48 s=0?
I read h=7 m=20 s=8
